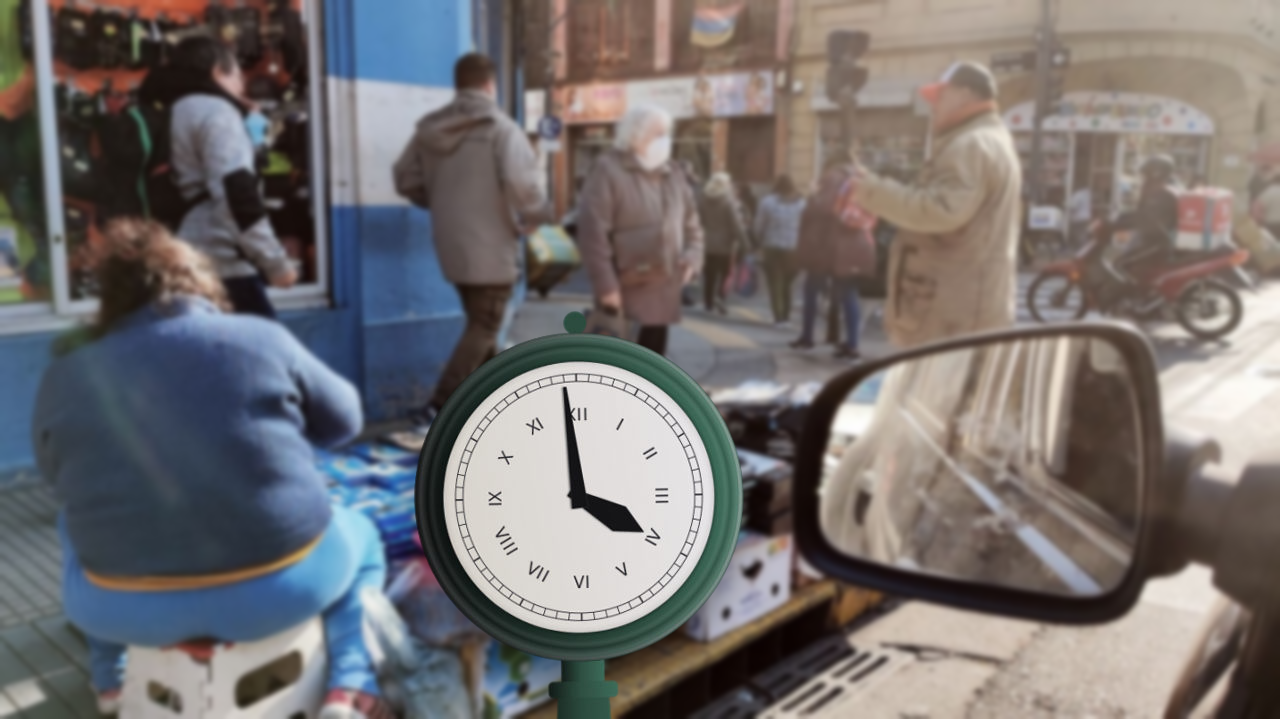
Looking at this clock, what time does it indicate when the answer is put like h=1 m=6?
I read h=3 m=59
